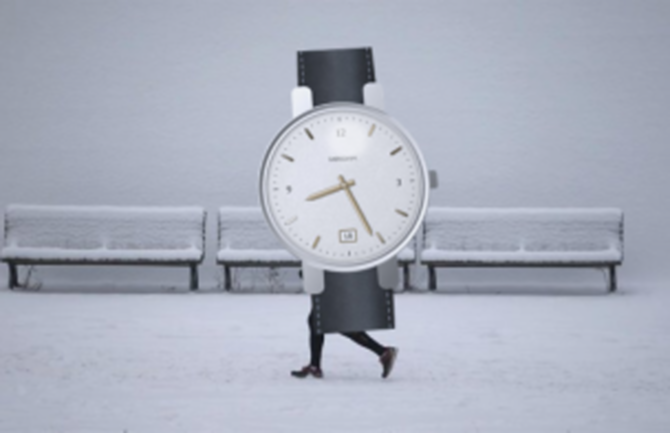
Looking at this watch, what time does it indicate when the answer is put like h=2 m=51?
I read h=8 m=26
